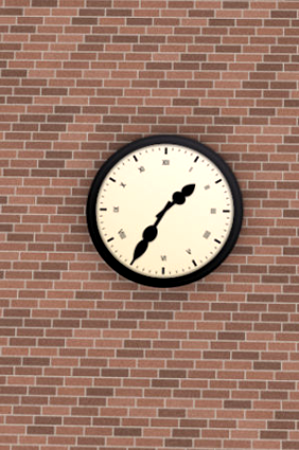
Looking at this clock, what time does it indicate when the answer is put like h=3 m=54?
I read h=1 m=35
